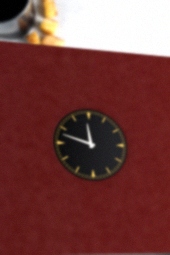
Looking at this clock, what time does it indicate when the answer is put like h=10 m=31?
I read h=11 m=48
